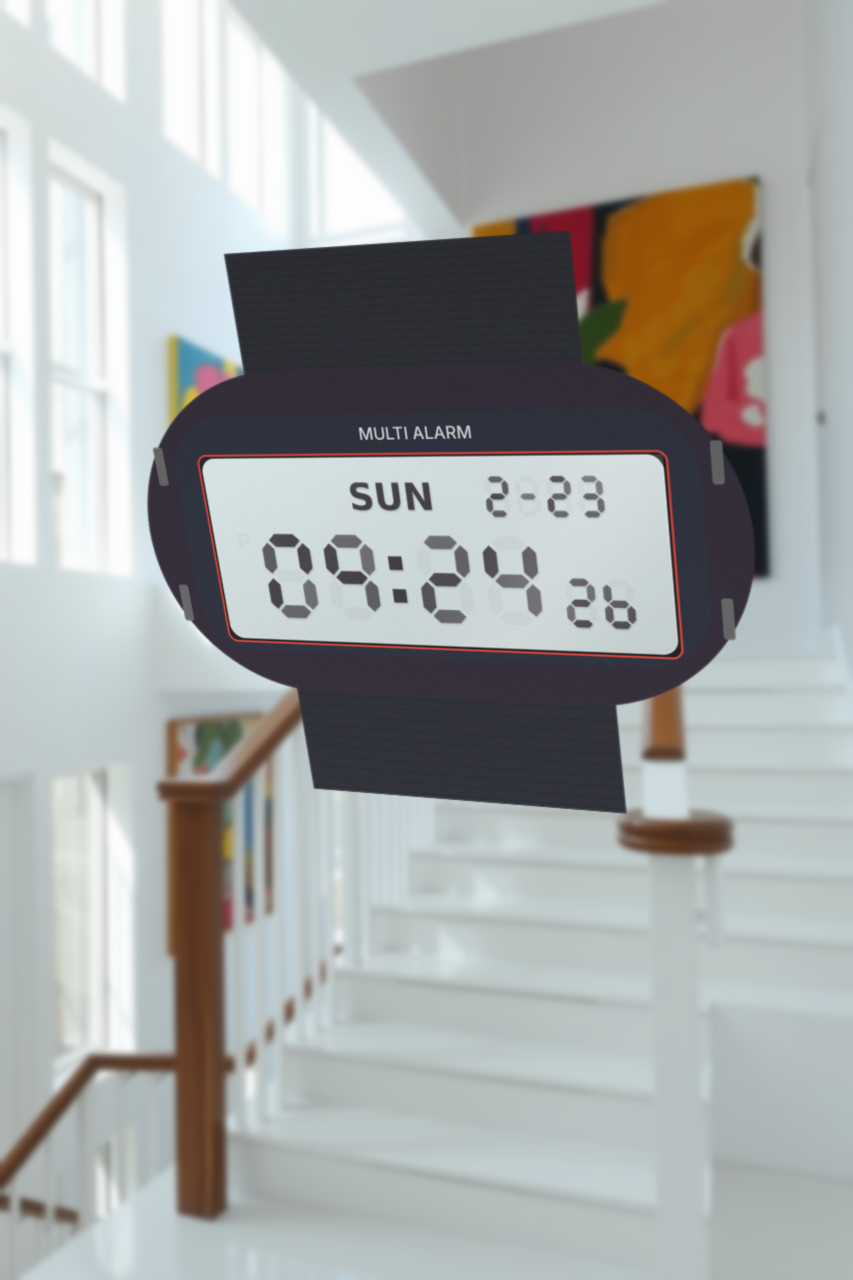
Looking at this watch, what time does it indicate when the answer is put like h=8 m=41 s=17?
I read h=9 m=24 s=26
